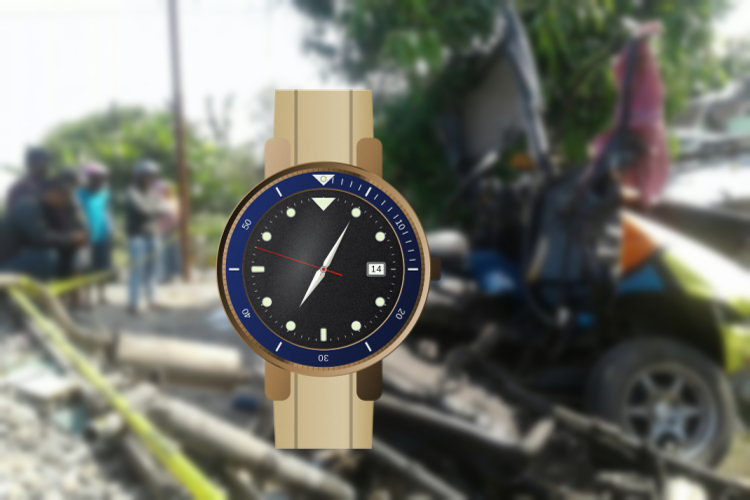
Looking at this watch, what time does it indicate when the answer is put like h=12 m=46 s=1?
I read h=7 m=4 s=48
